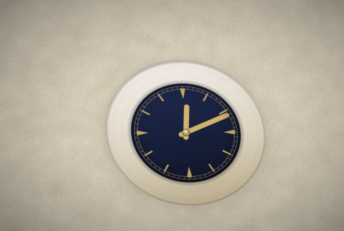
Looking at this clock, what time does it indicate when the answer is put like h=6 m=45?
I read h=12 m=11
